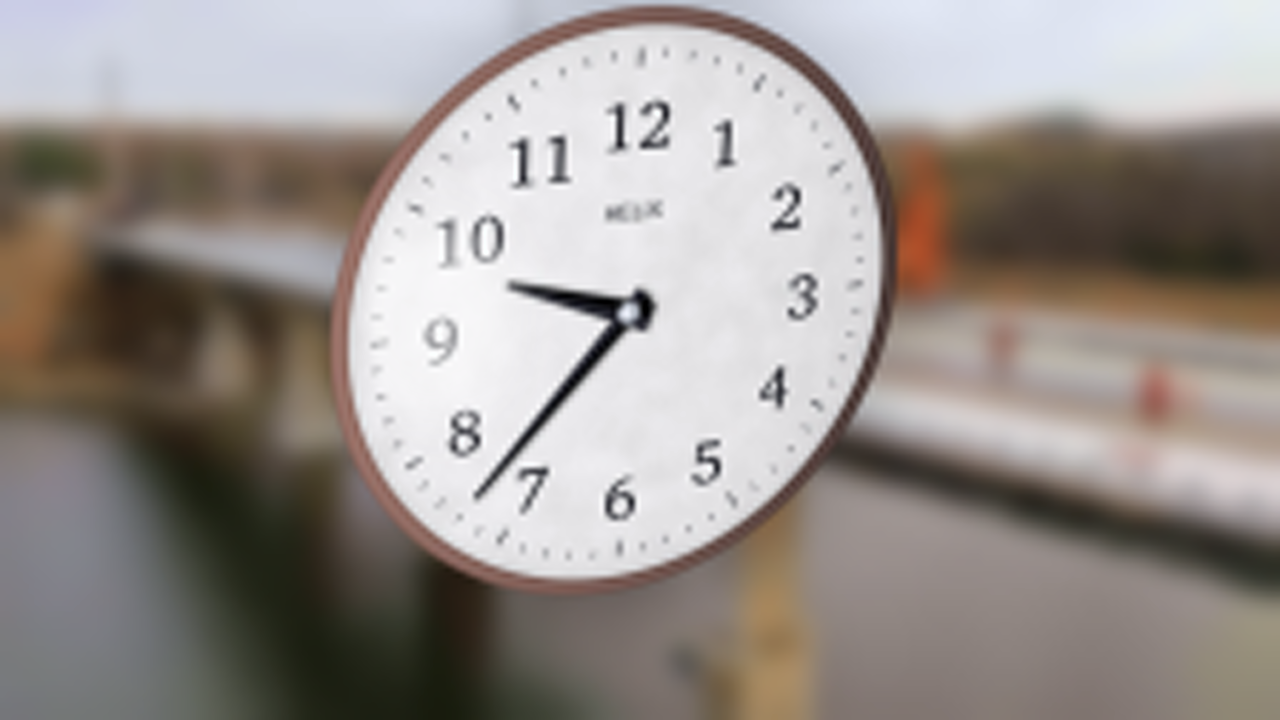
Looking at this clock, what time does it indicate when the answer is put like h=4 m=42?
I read h=9 m=37
